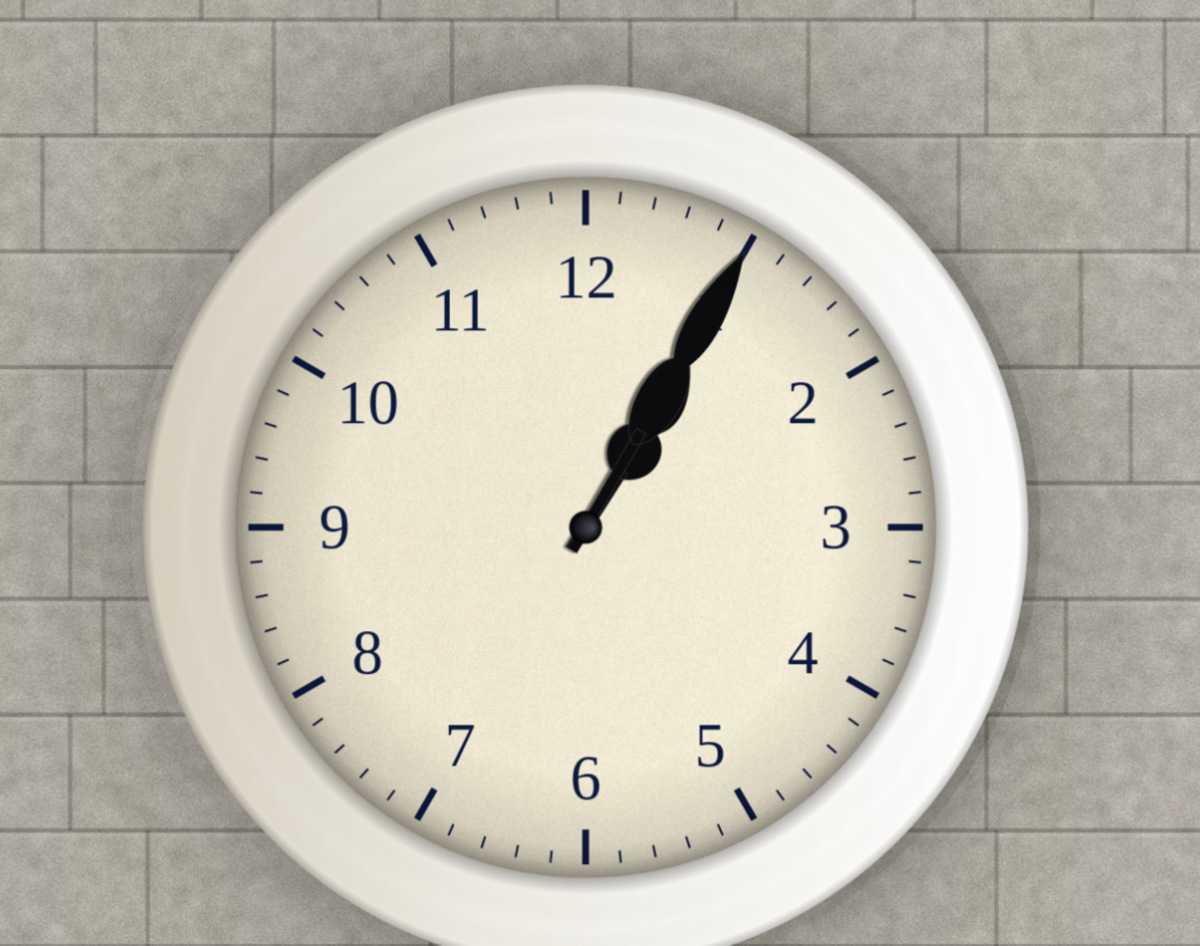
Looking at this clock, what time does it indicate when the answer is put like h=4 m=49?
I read h=1 m=5
